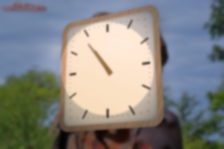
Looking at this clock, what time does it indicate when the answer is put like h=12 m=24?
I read h=10 m=54
